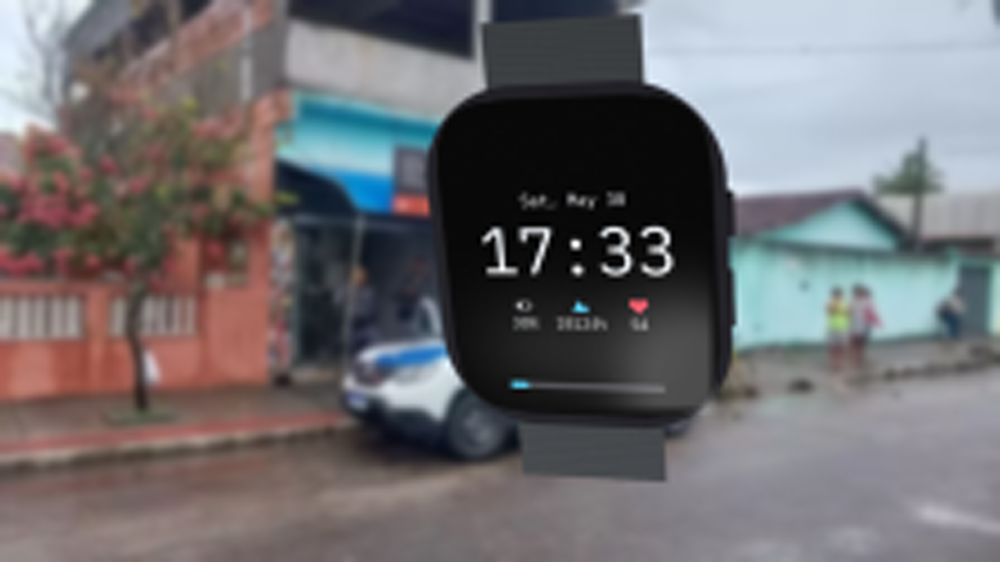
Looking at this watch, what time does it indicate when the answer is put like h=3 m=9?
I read h=17 m=33
